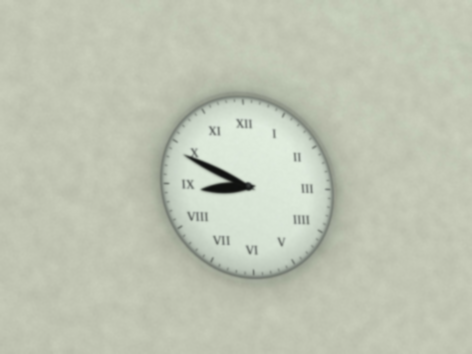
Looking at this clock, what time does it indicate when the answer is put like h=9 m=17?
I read h=8 m=49
